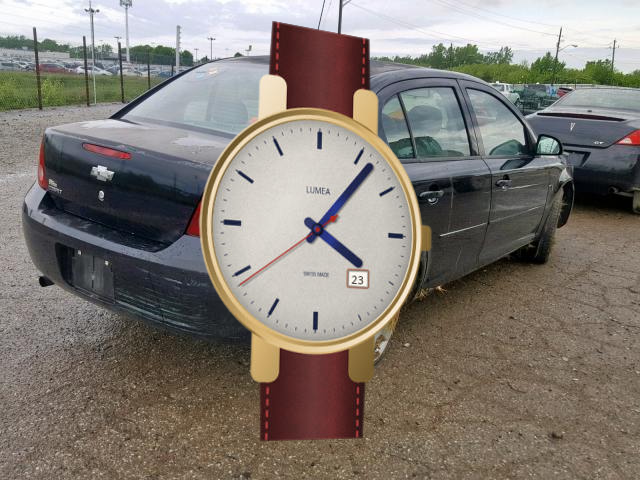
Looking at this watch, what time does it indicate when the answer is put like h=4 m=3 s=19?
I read h=4 m=6 s=39
